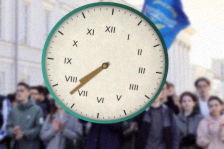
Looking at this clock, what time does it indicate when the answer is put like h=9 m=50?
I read h=7 m=37
